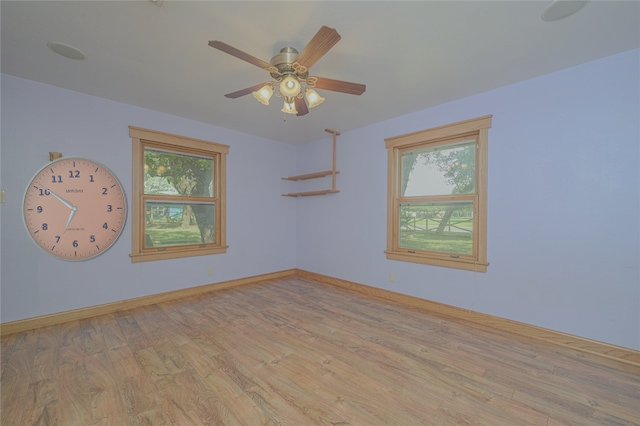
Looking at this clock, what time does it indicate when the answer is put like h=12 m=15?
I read h=6 m=51
